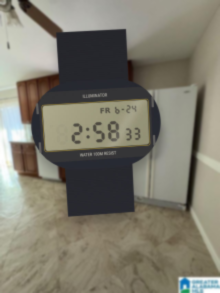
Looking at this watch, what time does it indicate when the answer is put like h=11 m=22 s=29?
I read h=2 m=58 s=33
